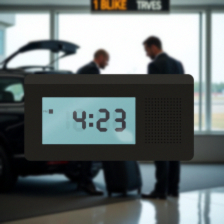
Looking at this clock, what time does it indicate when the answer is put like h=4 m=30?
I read h=4 m=23
